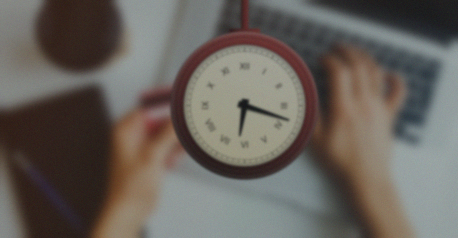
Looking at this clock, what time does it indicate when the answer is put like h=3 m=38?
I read h=6 m=18
